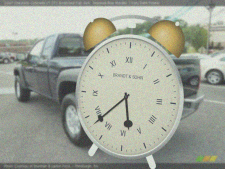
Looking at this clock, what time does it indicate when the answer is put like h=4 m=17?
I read h=5 m=38
